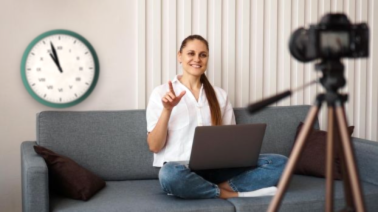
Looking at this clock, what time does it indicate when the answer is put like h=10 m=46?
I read h=10 m=57
